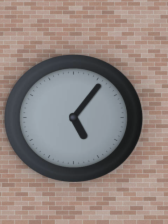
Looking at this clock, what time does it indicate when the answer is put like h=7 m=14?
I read h=5 m=6
